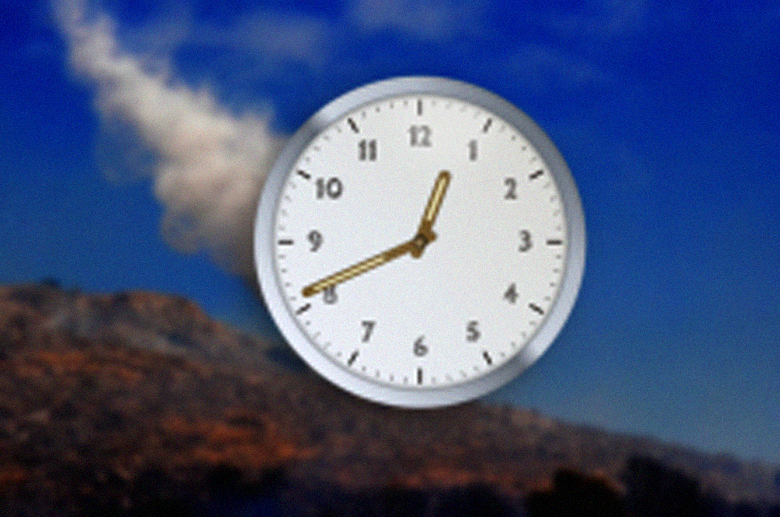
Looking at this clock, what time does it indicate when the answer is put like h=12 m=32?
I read h=12 m=41
